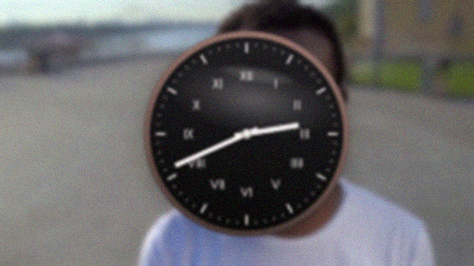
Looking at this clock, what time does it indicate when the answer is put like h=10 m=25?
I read h=2 m=41
